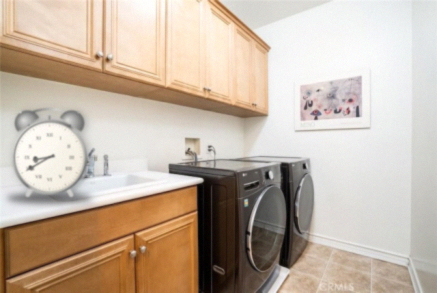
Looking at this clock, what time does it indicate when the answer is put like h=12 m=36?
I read h=8 m=40
